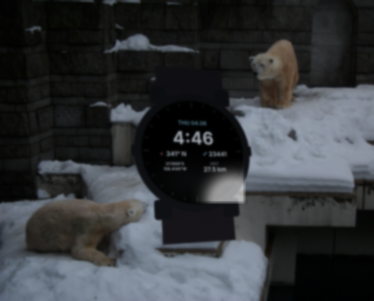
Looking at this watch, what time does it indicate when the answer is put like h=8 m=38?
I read h=4 m=46
